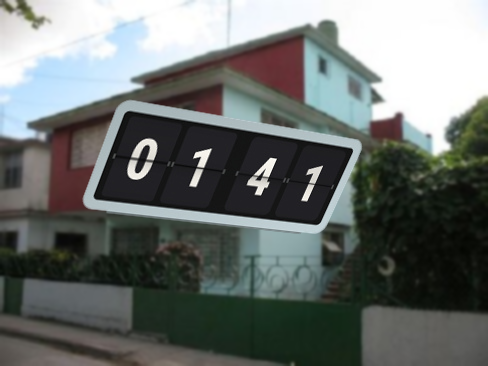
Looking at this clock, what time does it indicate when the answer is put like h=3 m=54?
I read h=1 m=41
